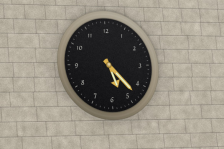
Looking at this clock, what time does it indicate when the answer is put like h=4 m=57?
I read h=5 m=23
